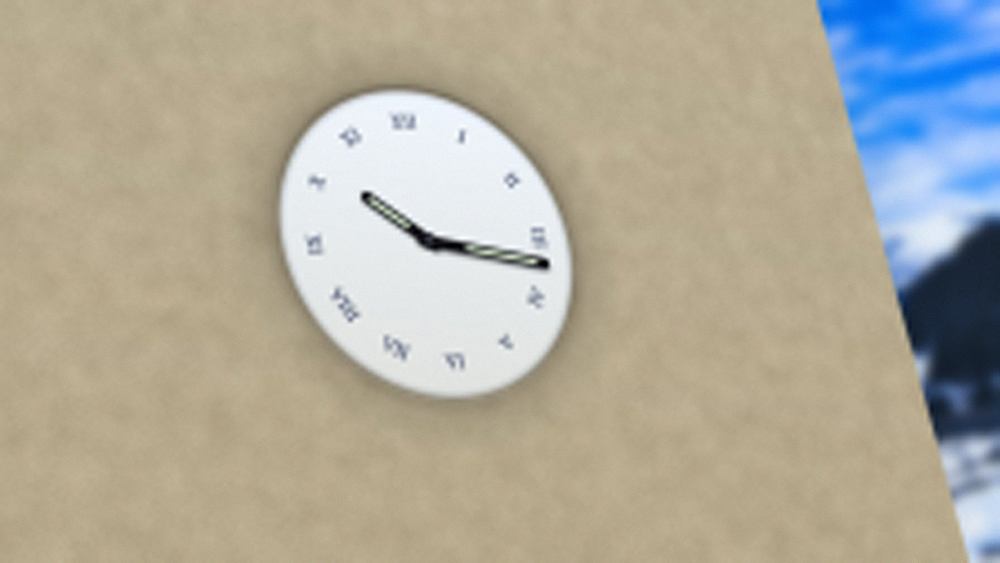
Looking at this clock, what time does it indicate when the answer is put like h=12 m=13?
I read h=10 m=17
